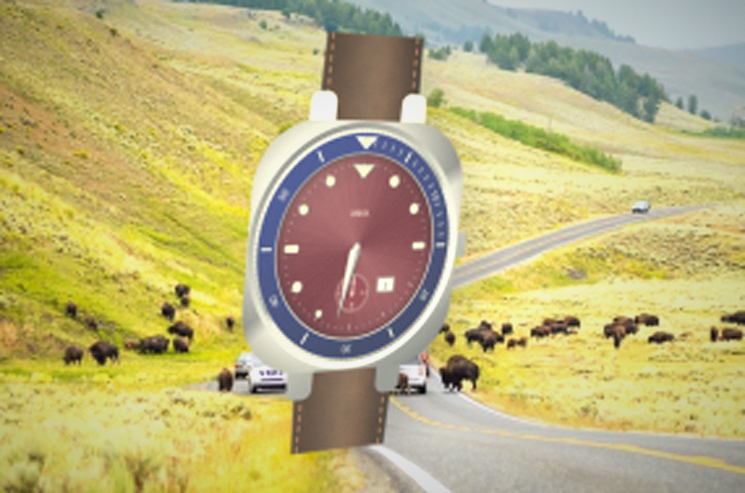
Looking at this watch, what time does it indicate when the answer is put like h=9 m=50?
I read h=6 m=32
